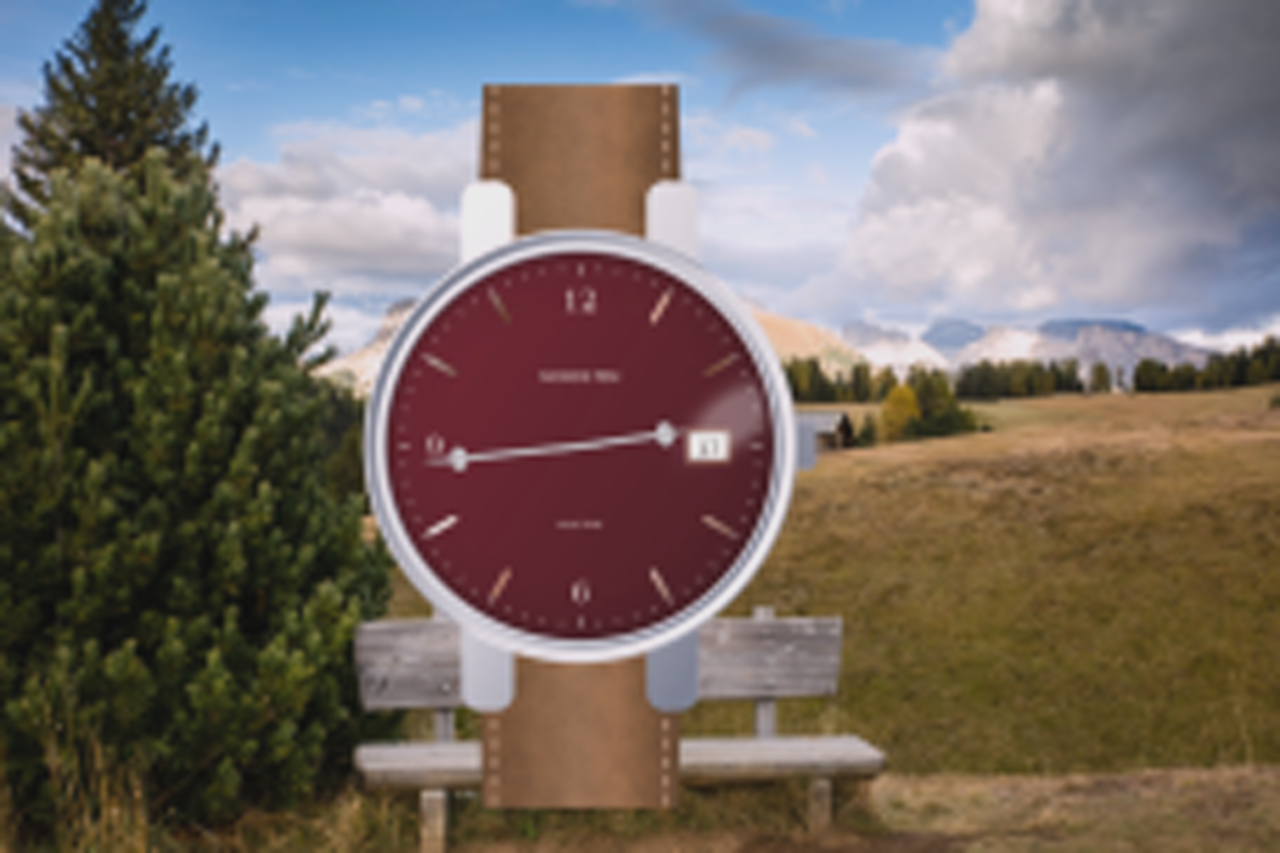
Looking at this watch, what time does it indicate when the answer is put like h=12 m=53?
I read h=2 m=44
